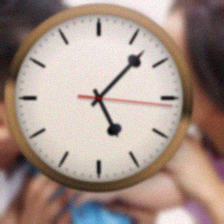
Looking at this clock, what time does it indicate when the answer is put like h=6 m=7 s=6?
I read h=5 m=7 s=16
